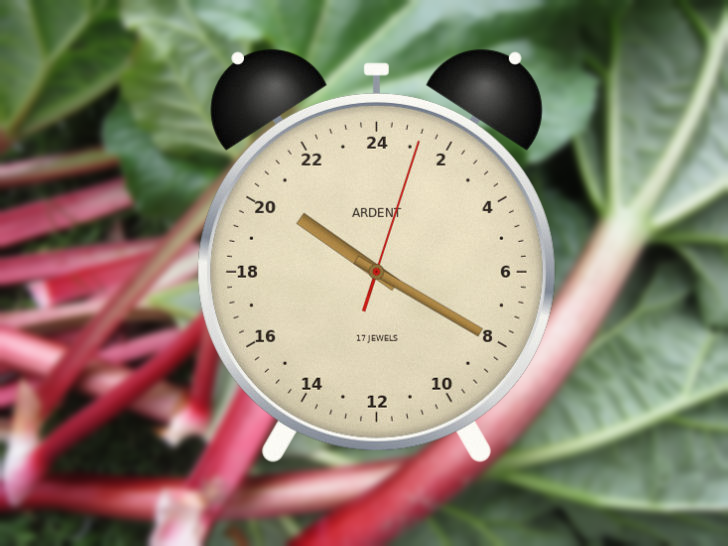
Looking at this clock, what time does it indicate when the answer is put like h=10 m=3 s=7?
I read h=20 m=20 s=3
